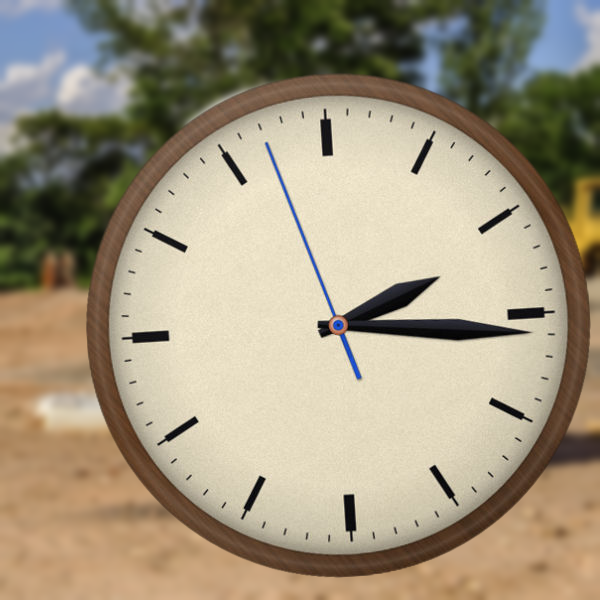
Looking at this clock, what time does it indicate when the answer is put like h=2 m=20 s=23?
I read h=2 m=15 s=57
